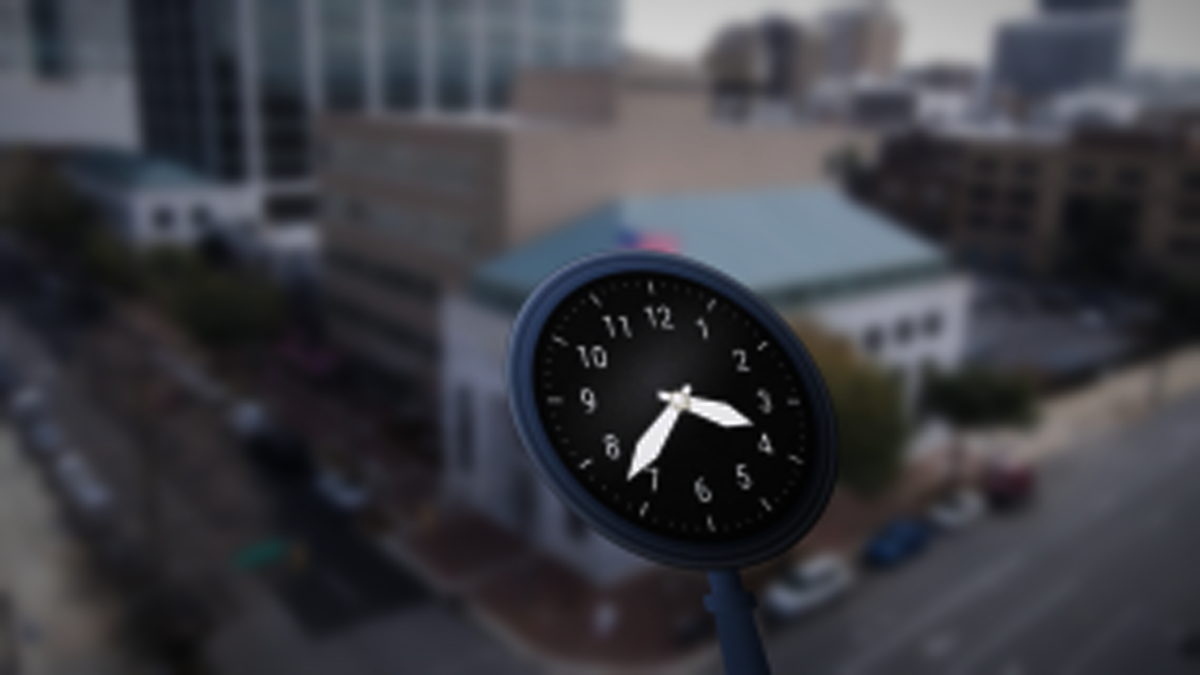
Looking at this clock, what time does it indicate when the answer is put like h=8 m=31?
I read h=3 m=37
